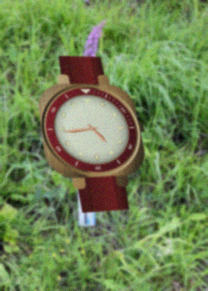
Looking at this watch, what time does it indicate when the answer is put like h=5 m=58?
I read h=4 m=44
